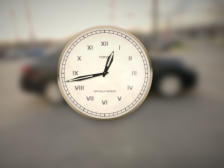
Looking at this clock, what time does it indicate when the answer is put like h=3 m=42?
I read h=12 m=43
